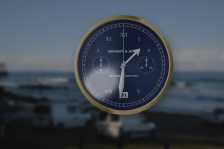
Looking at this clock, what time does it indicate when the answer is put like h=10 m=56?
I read h=1 m=31
